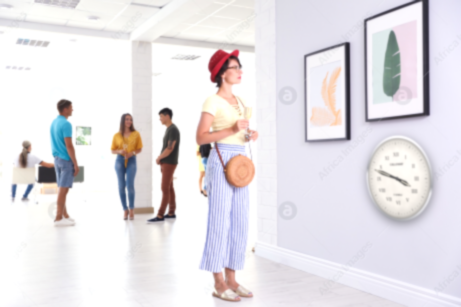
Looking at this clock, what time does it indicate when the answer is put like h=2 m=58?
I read h=3 m=48
